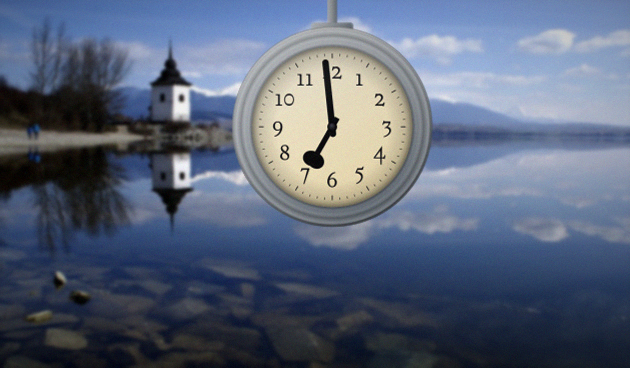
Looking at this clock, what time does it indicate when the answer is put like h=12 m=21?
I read h=6 m=59
